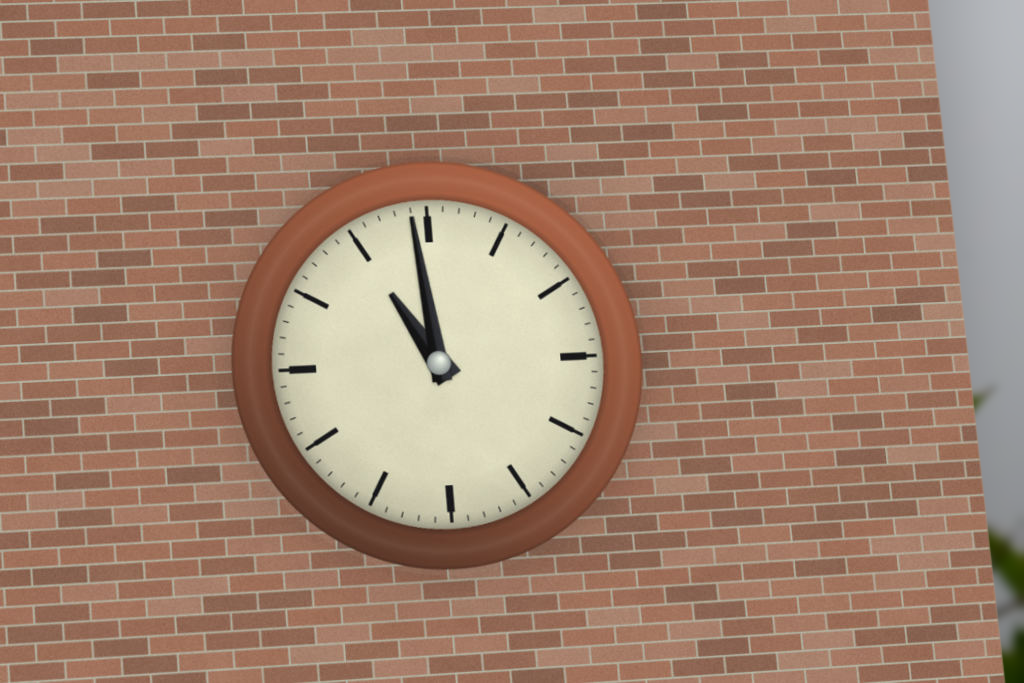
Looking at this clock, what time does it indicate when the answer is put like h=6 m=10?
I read h=10 m=59
